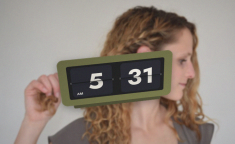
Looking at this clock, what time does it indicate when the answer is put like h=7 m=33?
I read h=5 m=31
